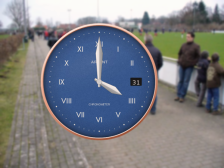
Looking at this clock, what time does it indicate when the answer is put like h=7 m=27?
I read h=4 m=0
